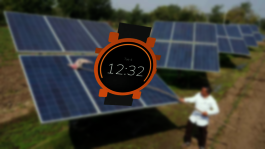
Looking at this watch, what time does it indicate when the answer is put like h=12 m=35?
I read h=12 m=32
